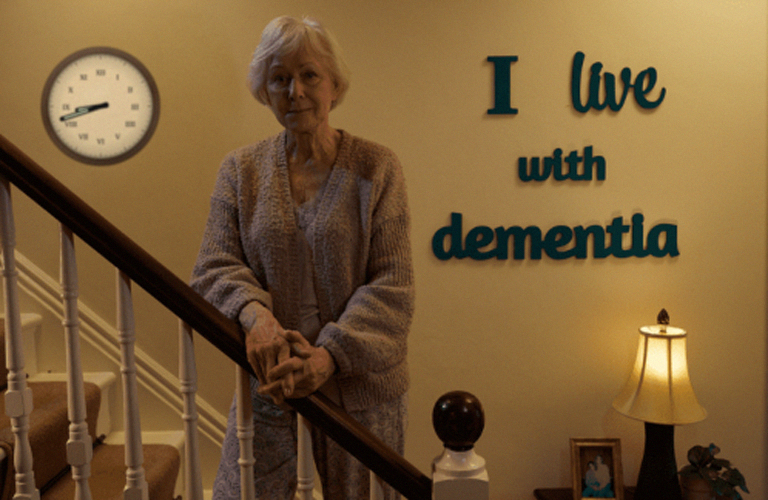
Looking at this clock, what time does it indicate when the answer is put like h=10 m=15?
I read h=8 m=42
